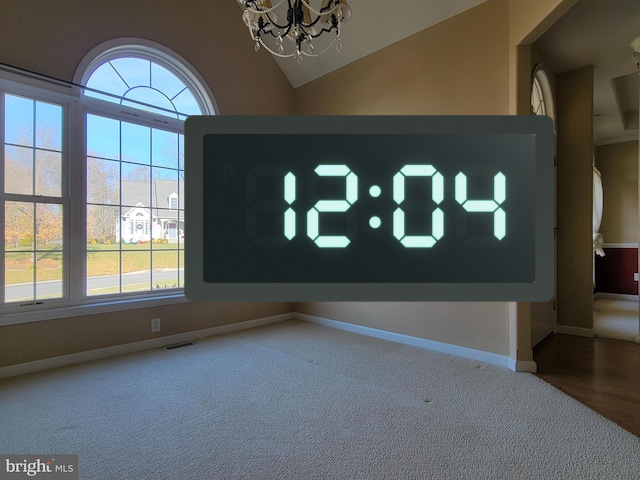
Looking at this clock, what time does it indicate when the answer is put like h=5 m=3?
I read h=12 m=4
